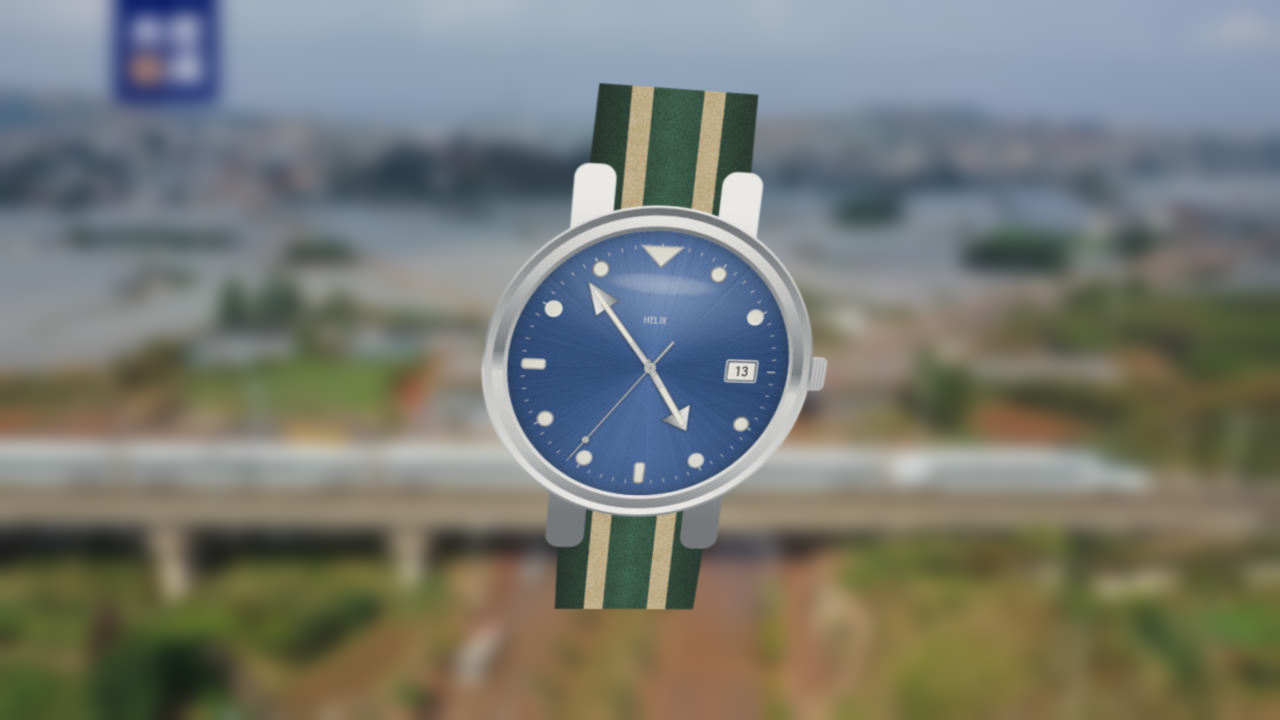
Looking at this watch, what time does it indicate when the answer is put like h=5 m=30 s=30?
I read h=4 m=53 s=36
